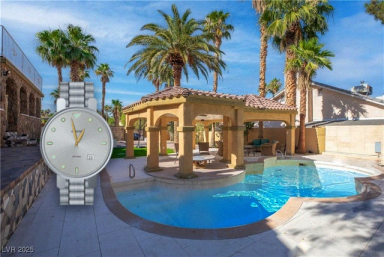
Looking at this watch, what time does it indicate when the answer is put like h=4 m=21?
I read h=12 m=58
